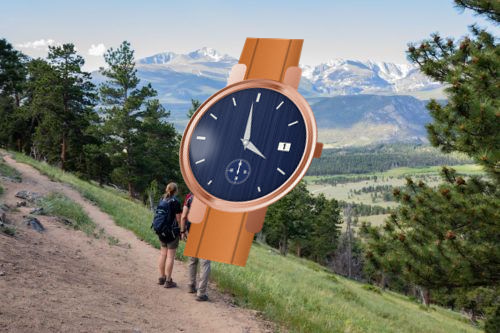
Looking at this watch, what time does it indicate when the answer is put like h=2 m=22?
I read h=3 m=59
